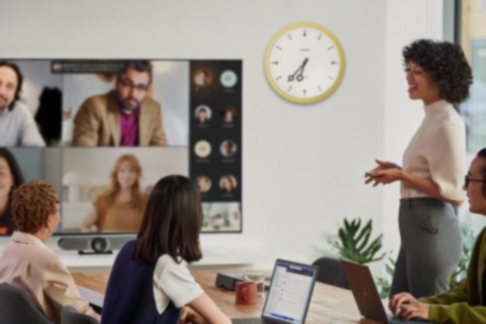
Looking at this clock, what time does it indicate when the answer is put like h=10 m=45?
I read h=6 m=37
